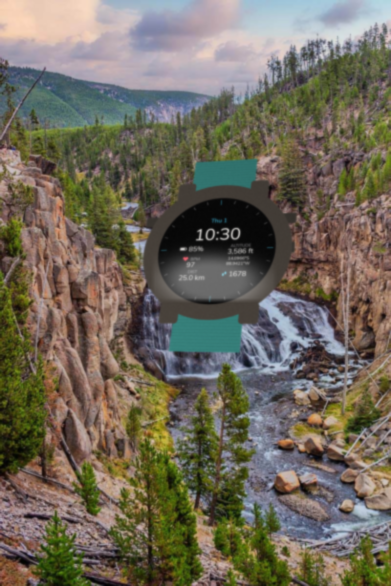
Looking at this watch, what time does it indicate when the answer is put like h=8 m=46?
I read h=10 m=30
